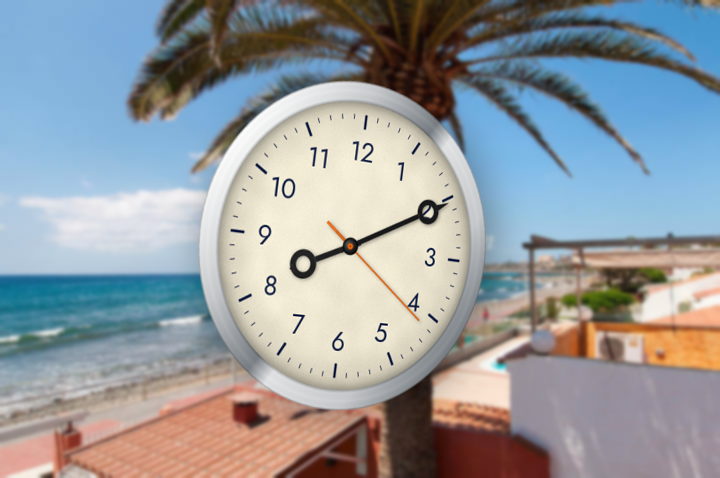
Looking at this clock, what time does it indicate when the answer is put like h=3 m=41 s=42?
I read h=8 m=10 s=21
